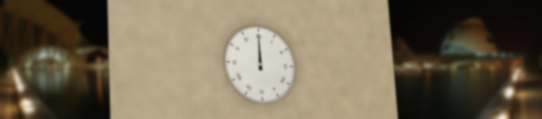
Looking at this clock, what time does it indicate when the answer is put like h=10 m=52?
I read h=12 m=0
